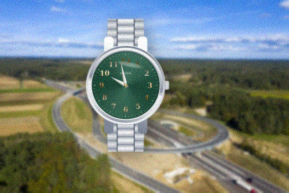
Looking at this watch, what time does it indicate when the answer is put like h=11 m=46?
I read h=9 m=58
